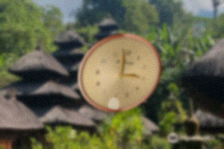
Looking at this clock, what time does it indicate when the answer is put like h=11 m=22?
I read h=2 m=58
